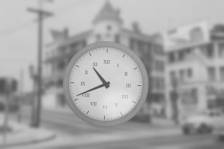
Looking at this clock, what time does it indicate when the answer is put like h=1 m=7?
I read h=10 m=41
